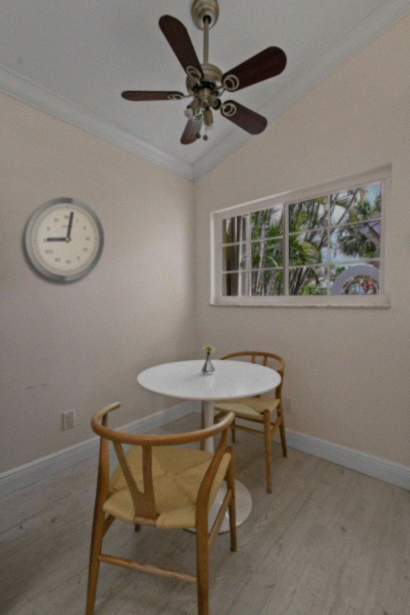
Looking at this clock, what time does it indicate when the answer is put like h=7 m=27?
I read h=9 m=2
